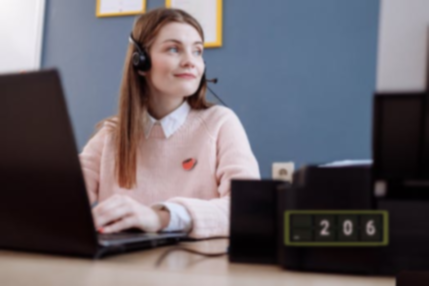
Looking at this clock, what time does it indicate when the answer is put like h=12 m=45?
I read h=2 m=6
